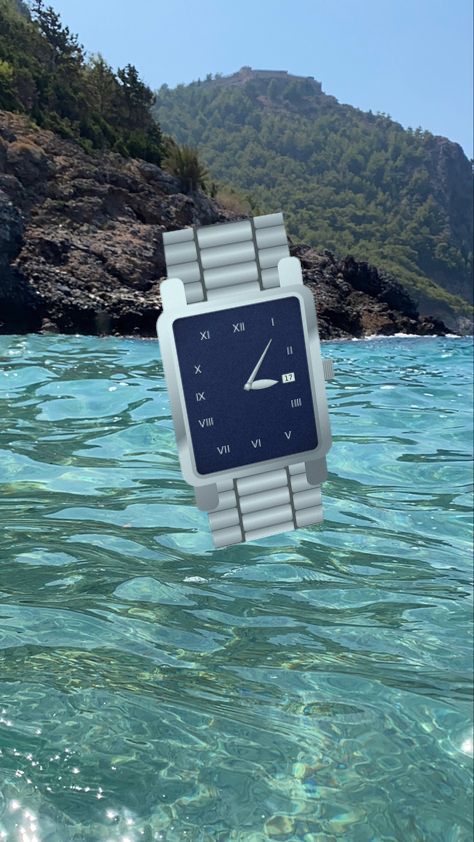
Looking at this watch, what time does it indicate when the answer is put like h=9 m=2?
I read h=3 m=6
